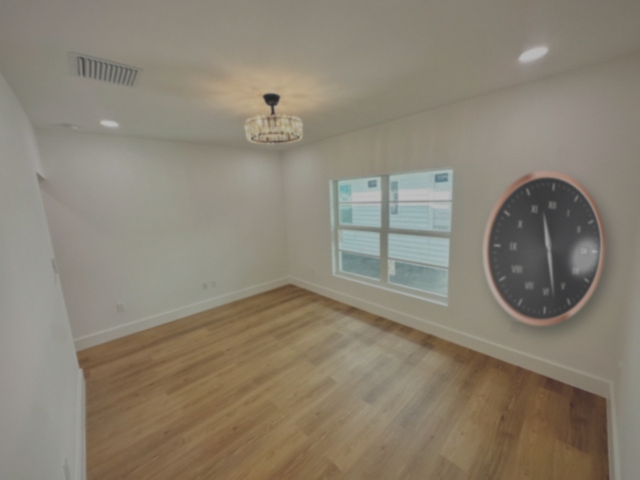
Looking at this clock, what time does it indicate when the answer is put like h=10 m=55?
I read h=11 m=28
